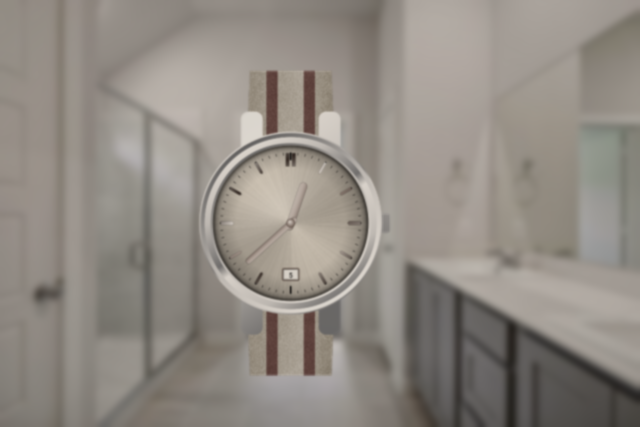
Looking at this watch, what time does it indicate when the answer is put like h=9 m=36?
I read h=12 m=38
